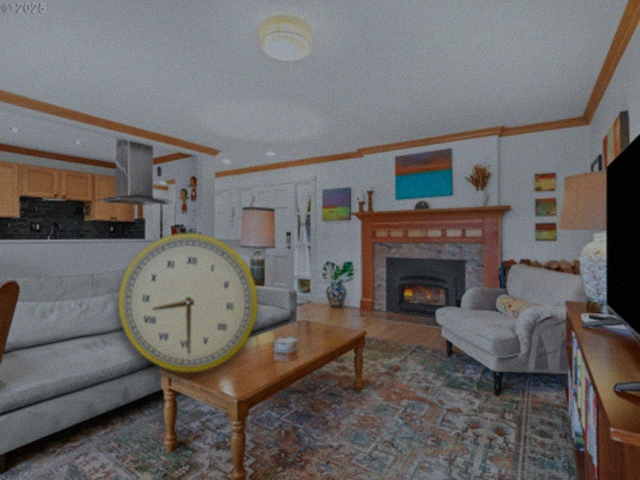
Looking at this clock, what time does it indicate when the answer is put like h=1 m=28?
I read h=8 m=29
